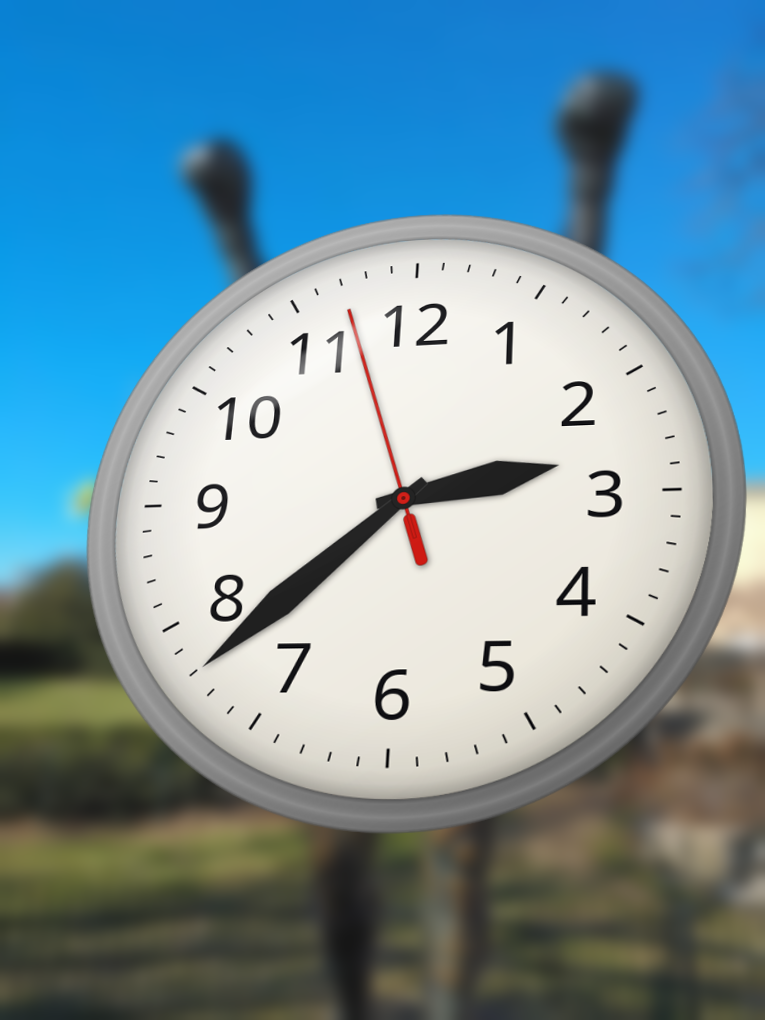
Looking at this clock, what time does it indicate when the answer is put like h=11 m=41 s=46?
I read h=2 m=37 s=57
